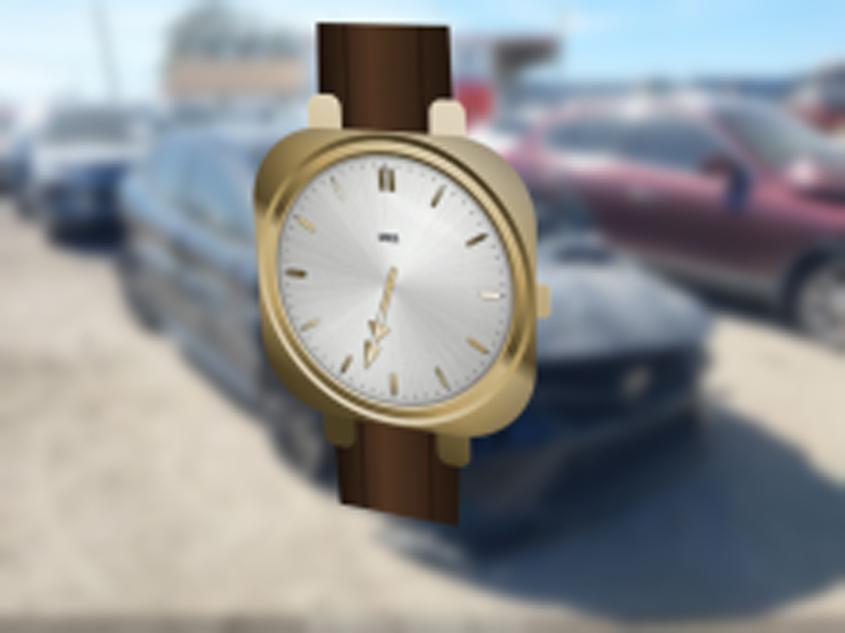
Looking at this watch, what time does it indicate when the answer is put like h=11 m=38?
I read h=6 m=33
